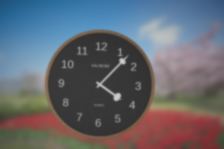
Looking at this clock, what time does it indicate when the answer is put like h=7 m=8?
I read h=4 m=7
